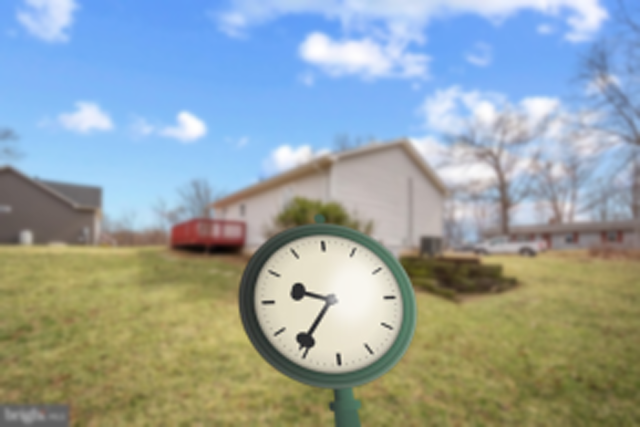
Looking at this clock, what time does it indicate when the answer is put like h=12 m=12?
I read h=9 m=36
